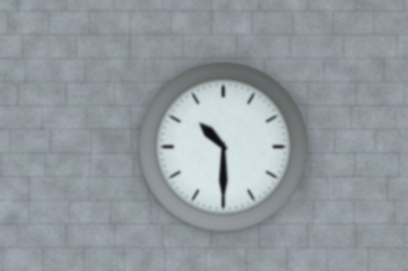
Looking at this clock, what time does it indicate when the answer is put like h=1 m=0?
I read h=10 m=30
